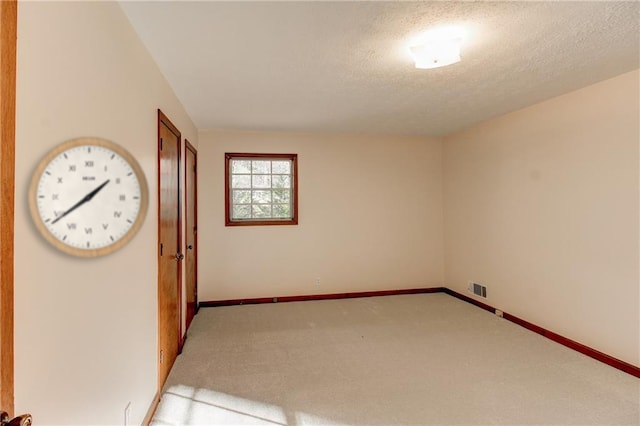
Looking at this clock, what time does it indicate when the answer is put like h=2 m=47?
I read h=1 m=39
